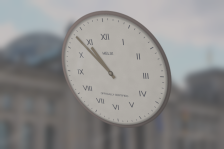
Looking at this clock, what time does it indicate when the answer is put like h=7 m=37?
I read h=10 m=53
